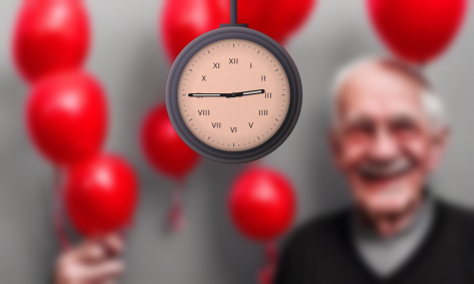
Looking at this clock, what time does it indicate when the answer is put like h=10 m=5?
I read h=2 m=45
